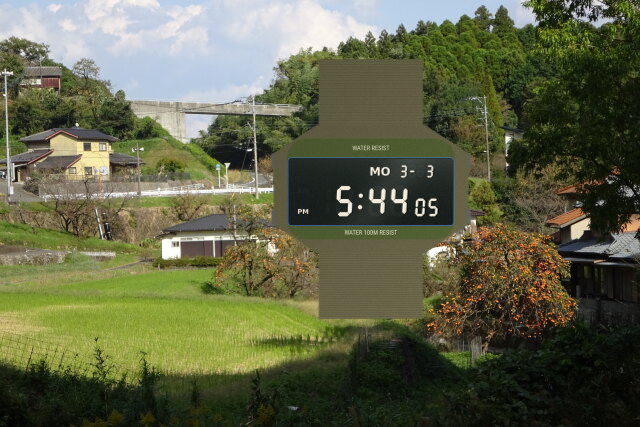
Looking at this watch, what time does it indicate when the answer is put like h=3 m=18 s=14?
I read h=5 m=44 s=5
